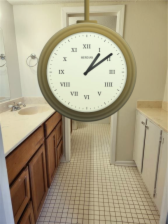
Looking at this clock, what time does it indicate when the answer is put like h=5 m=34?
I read h=1 m=9
